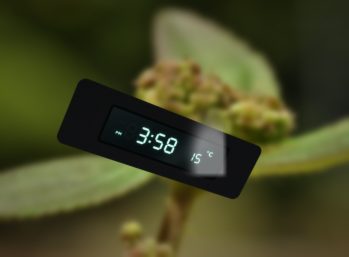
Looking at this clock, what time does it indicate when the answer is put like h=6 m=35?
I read h=3 m=58
